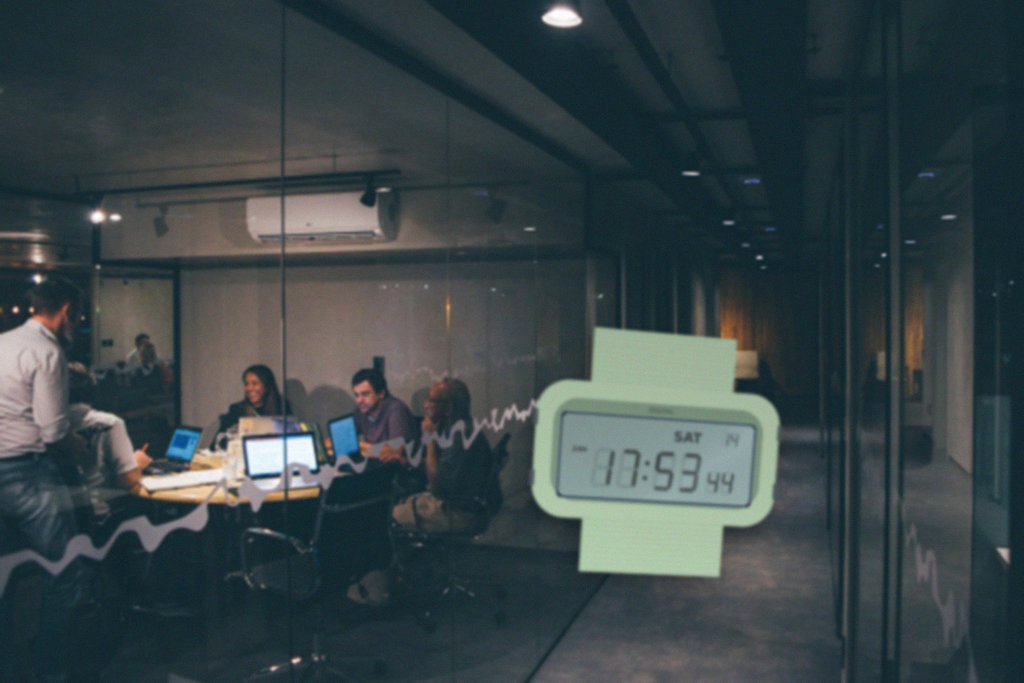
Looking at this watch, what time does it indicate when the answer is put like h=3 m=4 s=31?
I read h=17 m=53 s=44
